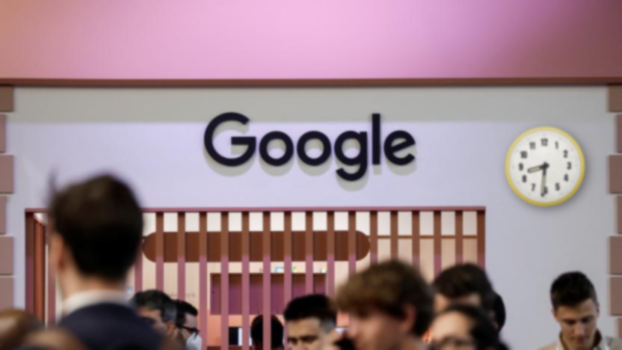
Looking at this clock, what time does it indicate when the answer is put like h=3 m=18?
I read h=8 m=31
